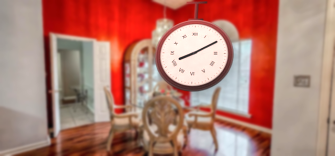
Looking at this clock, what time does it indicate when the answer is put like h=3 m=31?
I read h=8 m=10
